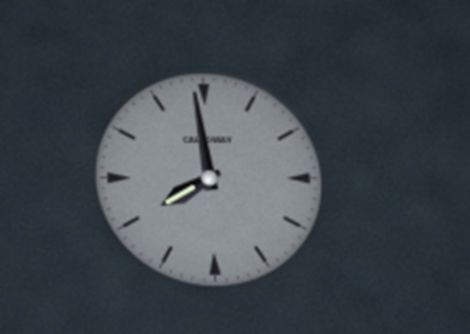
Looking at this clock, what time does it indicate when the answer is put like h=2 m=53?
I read h=7 m=59
